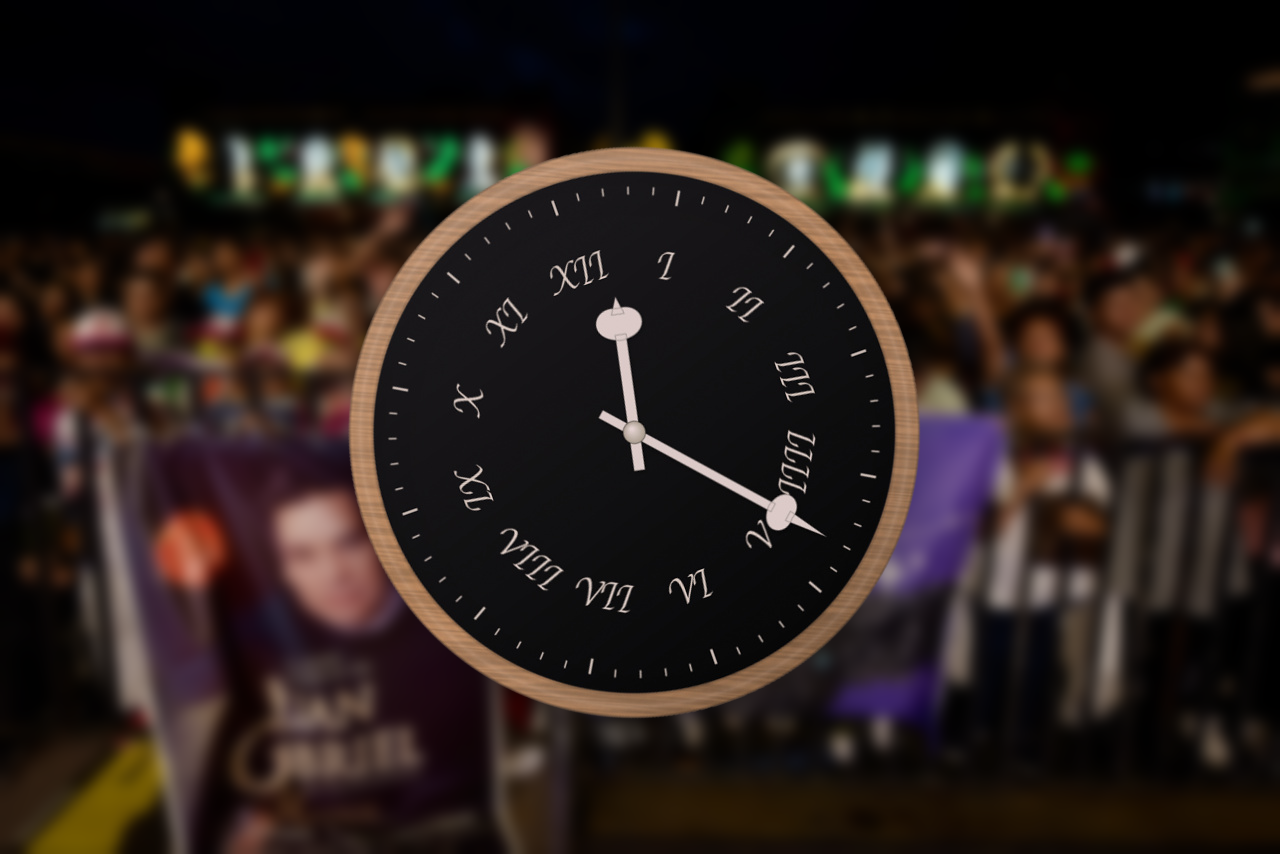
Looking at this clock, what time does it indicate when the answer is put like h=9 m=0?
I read h=12 m=23
